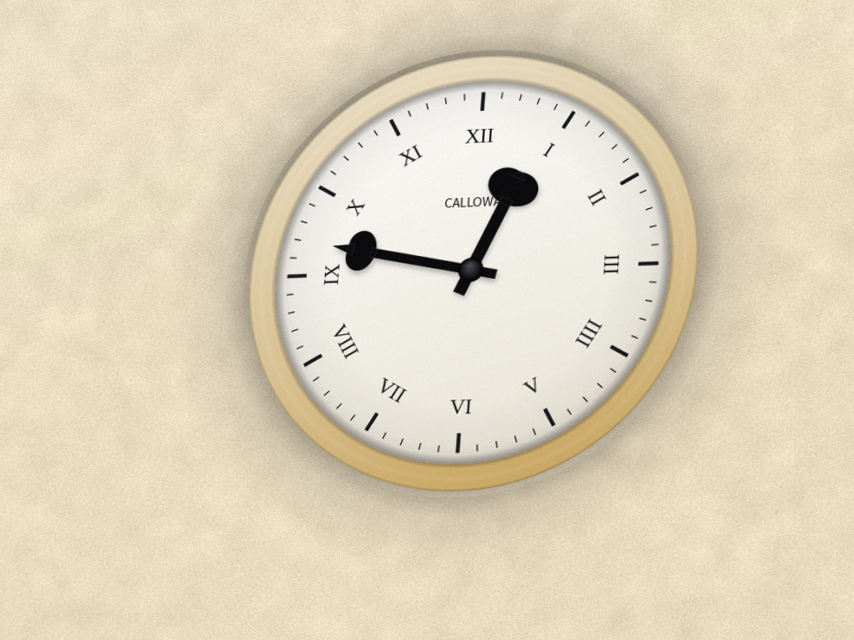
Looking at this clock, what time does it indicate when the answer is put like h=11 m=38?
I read h=12 m=47
